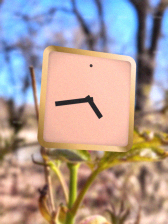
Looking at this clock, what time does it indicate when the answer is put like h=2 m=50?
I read h=4 m=43
